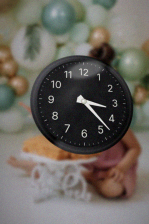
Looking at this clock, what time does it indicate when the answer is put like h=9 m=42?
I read h=3 m=23
